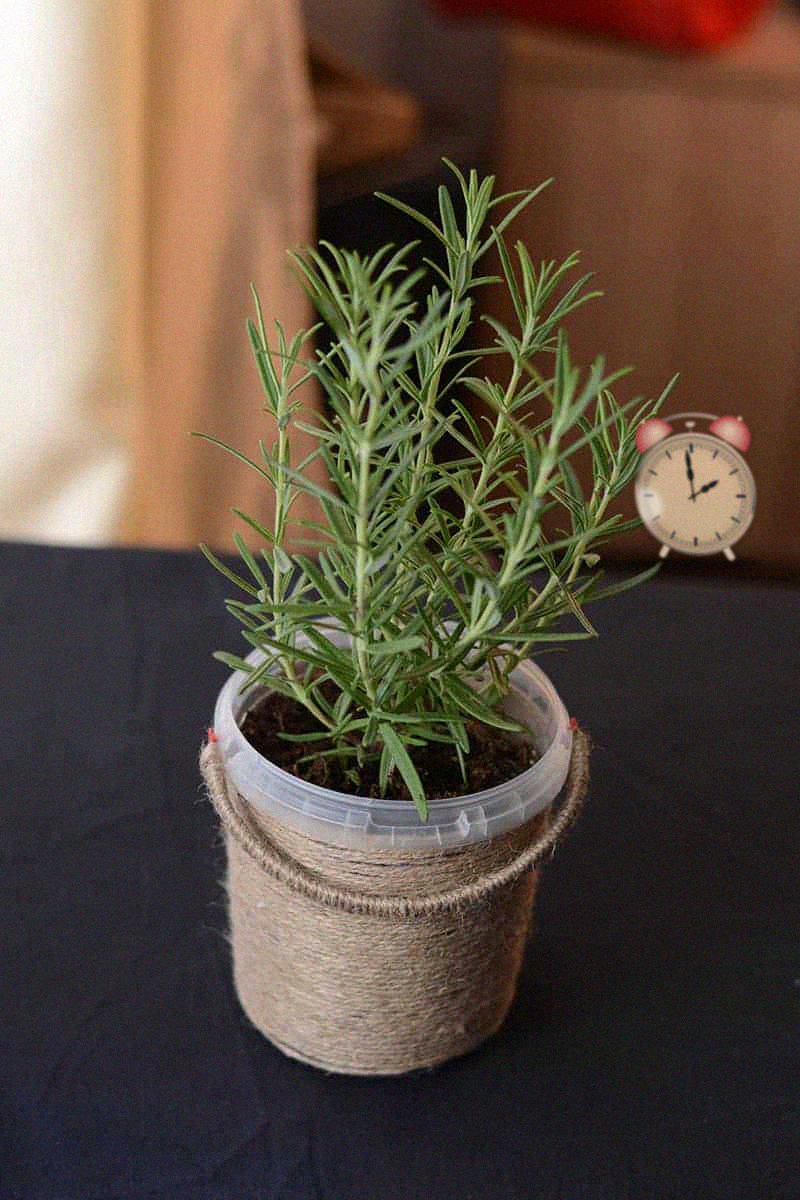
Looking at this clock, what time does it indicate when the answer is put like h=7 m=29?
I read h=1 m=59
